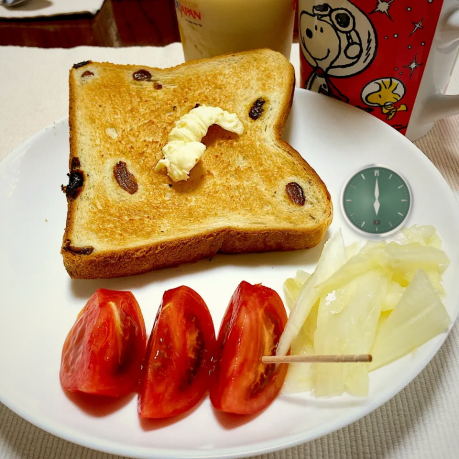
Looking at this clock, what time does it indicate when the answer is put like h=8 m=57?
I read h=6 m=0
